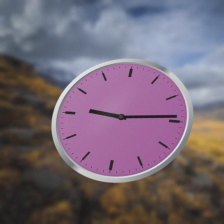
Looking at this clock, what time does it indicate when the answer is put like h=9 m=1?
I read h=9 m=14
